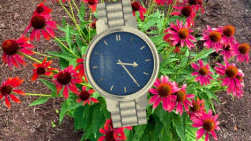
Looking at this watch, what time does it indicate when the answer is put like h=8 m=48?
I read h=3 m=25
